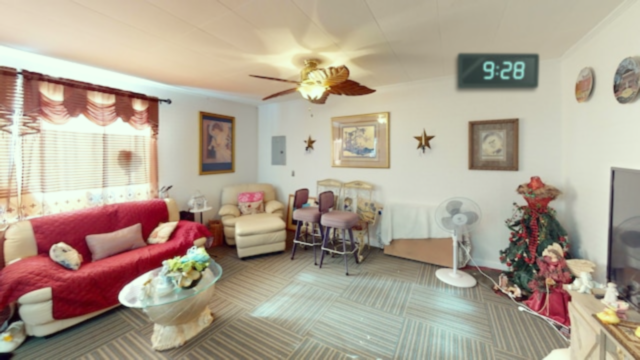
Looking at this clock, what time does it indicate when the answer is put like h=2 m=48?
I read h=9 m=28
